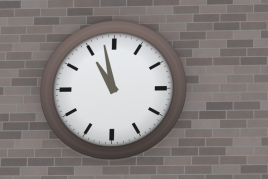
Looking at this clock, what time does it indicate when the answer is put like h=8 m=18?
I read h=10 m=58
